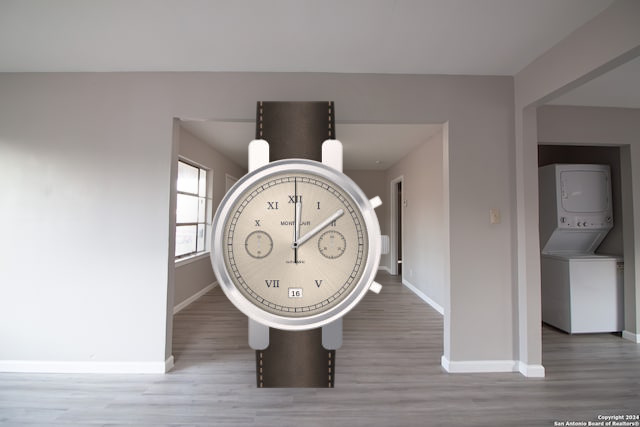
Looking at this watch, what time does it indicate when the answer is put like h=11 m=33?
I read h=12 m=9
